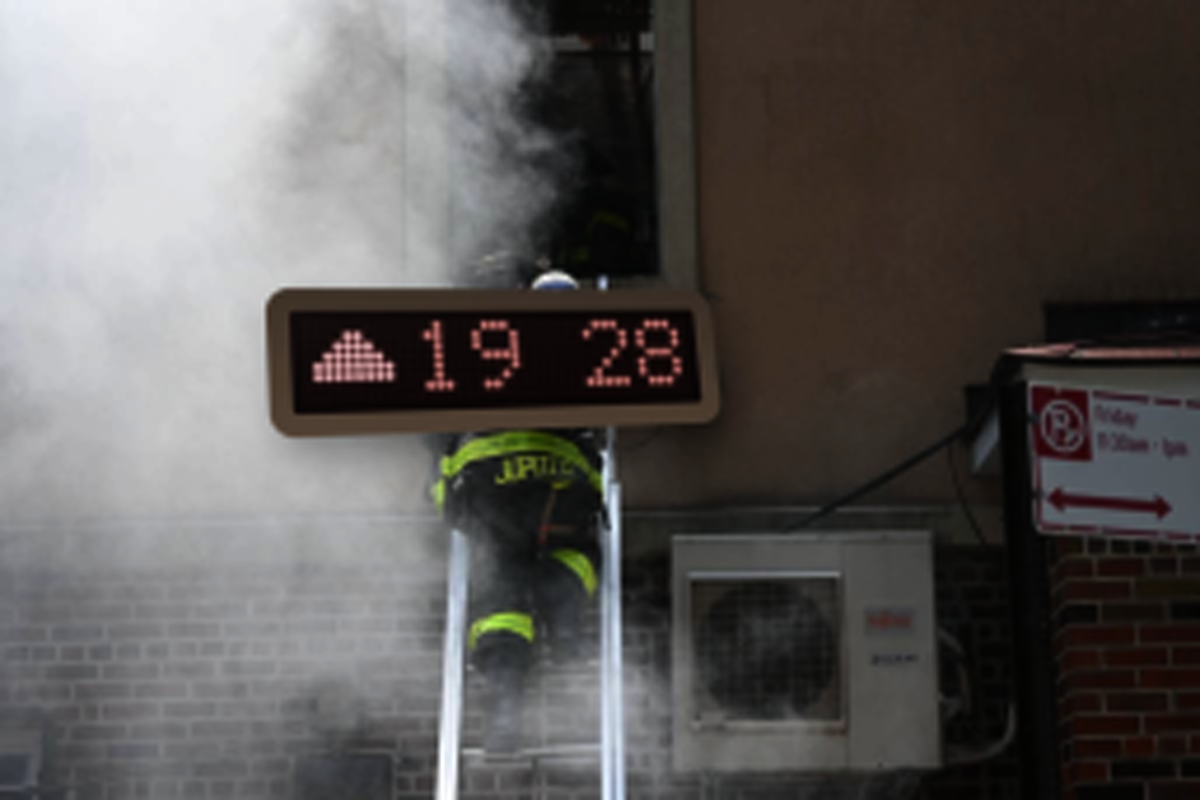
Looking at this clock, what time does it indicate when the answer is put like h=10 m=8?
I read h=19 m=28
